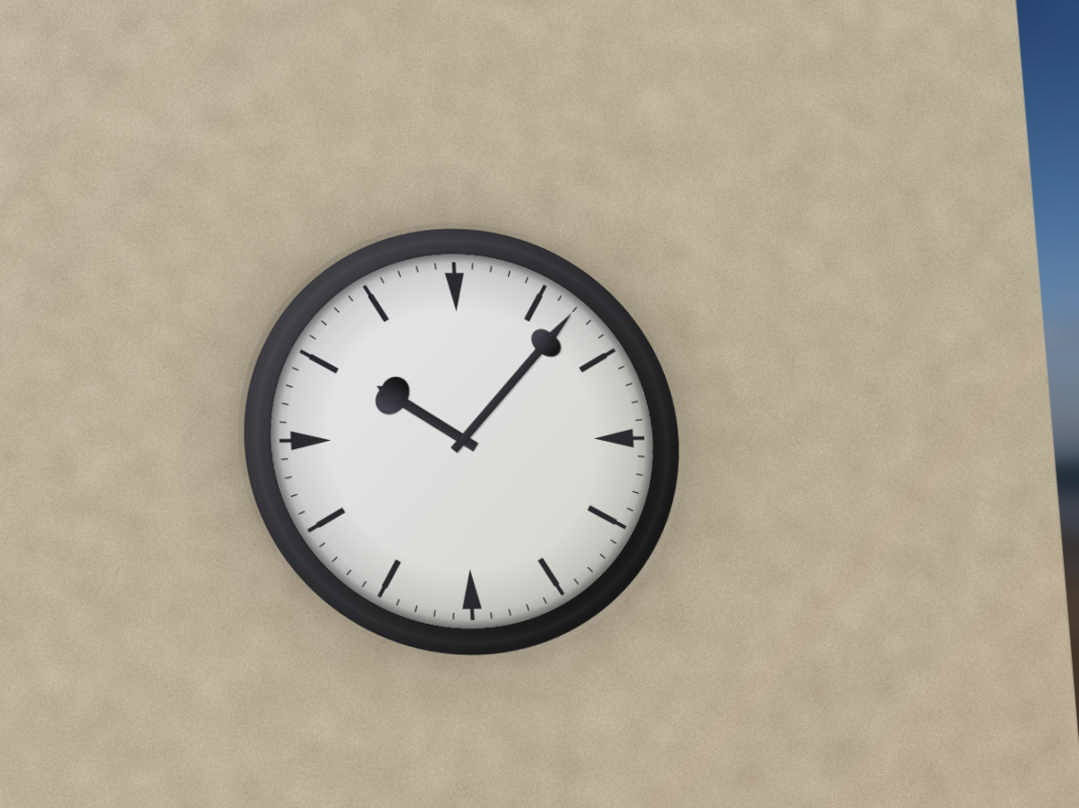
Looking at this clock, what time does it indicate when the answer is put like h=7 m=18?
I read h=10 m=7
